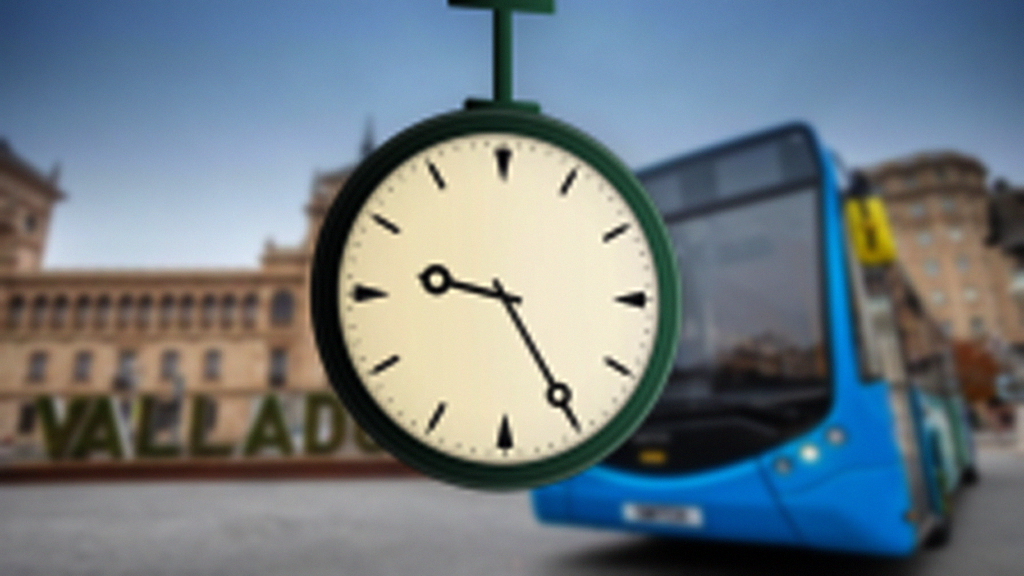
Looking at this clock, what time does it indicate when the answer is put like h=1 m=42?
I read h=9 m=25
